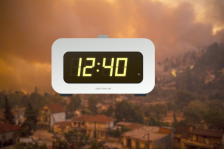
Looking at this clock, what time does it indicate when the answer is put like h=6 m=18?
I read h=12 m=40
